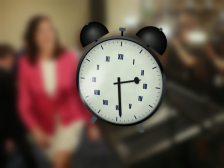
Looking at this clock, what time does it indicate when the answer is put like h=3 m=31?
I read h=2 m=29
